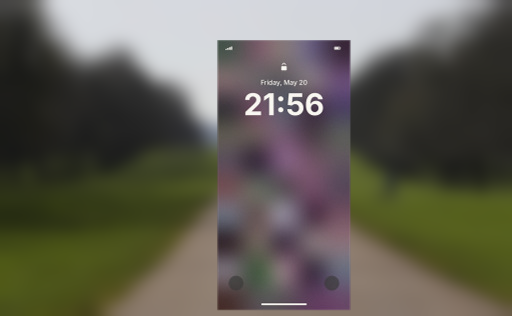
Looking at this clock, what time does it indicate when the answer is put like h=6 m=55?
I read h=21 m=56
